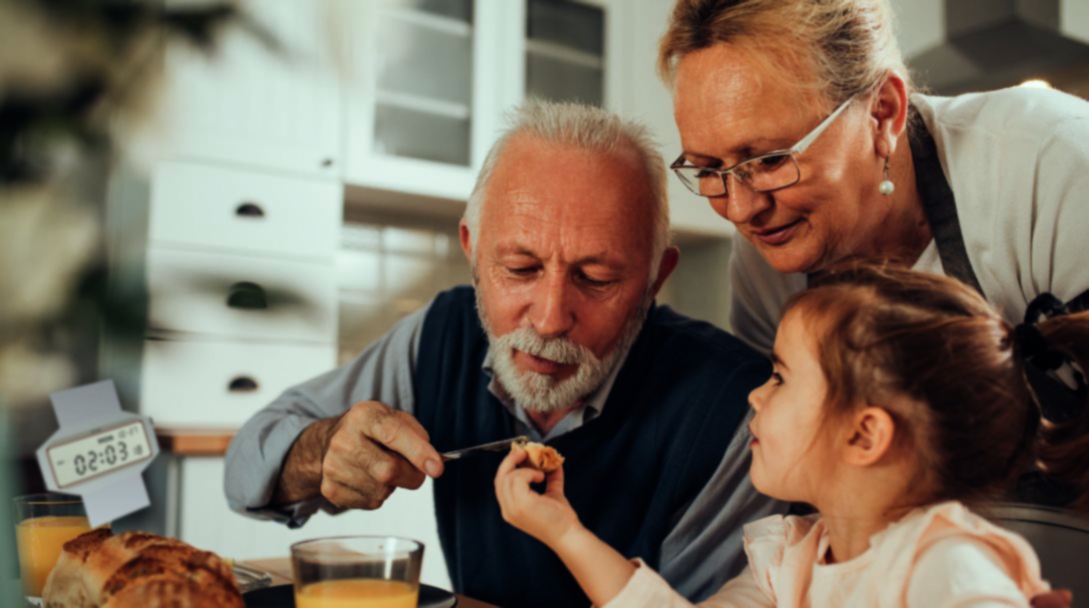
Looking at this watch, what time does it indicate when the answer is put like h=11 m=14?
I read h=2 m=3
